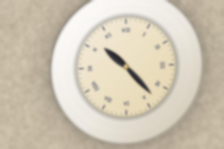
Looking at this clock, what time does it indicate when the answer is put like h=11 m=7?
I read h=10 m=23
